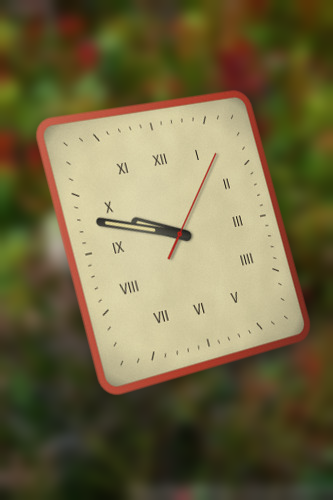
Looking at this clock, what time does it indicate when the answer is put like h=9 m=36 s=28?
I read h=9 m=48 s=7
